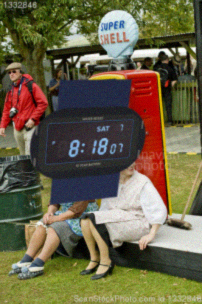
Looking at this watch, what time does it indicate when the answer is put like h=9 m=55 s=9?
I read h=8 m=18 s=7
